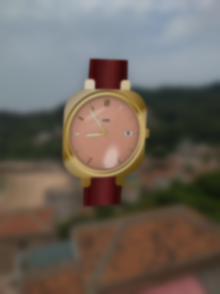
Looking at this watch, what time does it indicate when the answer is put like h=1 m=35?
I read h=8 m=54
